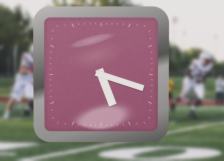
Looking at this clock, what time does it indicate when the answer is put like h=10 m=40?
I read h=5 m=18
